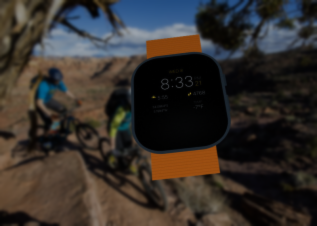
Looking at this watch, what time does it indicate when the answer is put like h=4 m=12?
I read h=8 m=33
